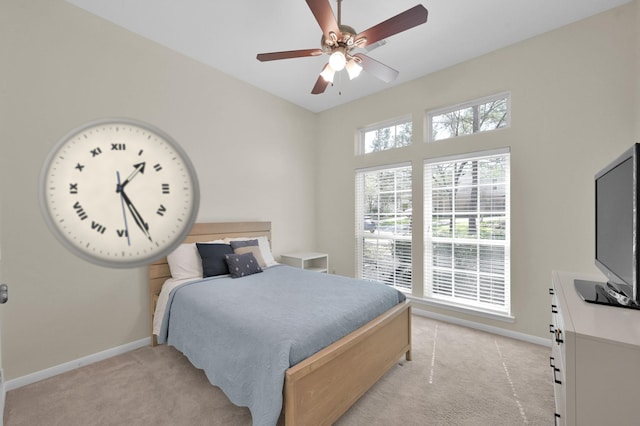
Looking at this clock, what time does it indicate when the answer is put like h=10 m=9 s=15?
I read h=1 m=25 s=29
